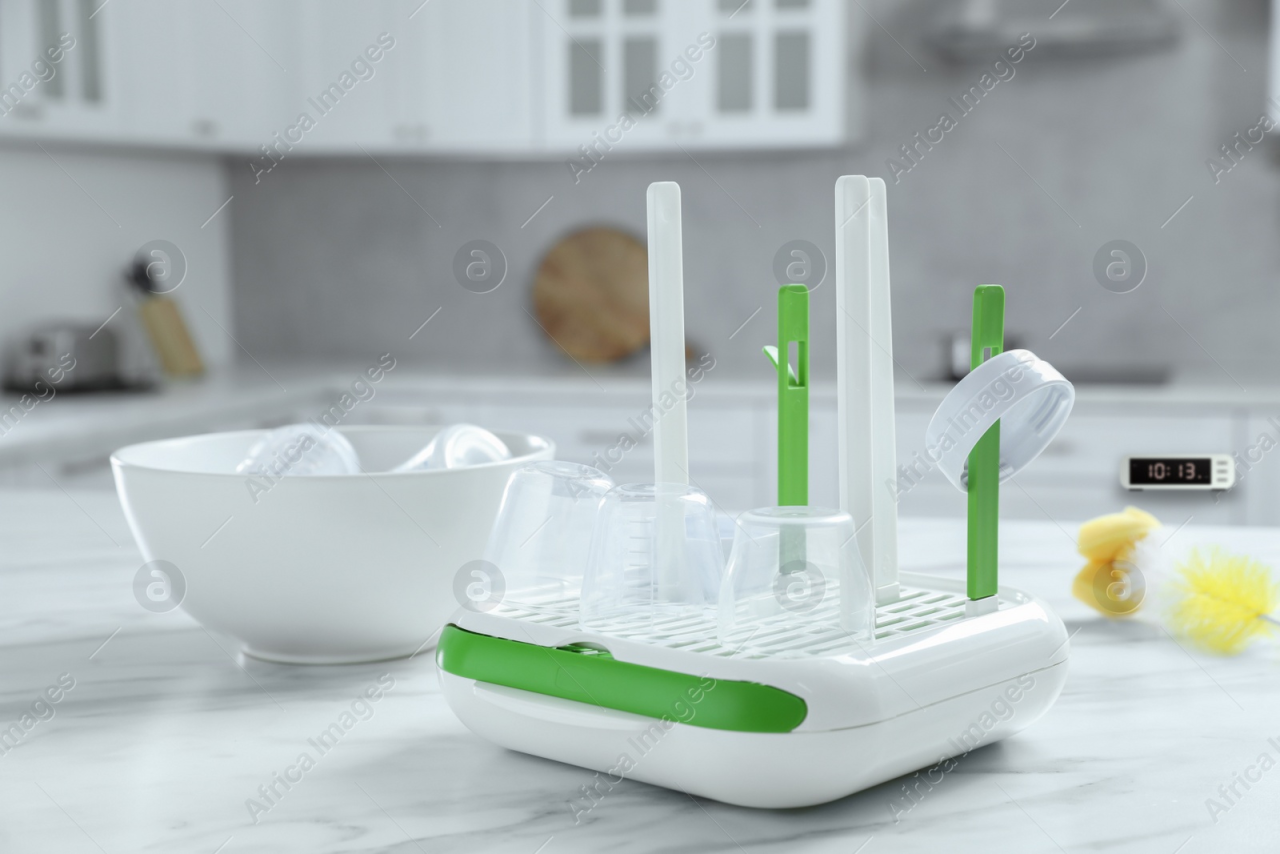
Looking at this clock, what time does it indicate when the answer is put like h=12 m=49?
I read h=10 m=13
